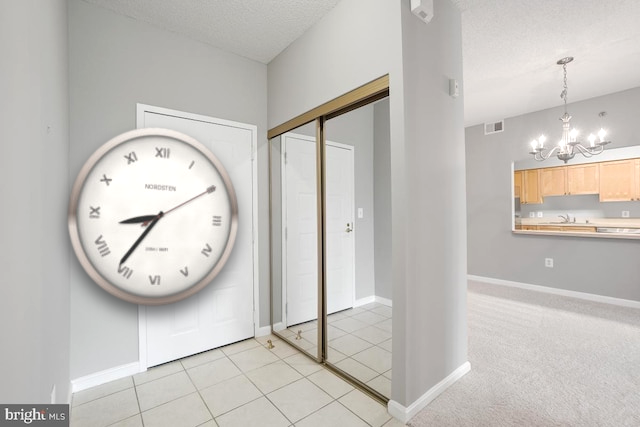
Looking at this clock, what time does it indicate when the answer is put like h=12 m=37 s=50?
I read h=8 m=36 s=10
